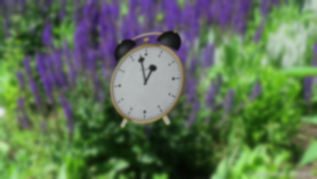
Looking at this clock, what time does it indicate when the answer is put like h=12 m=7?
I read h=12 m=58
